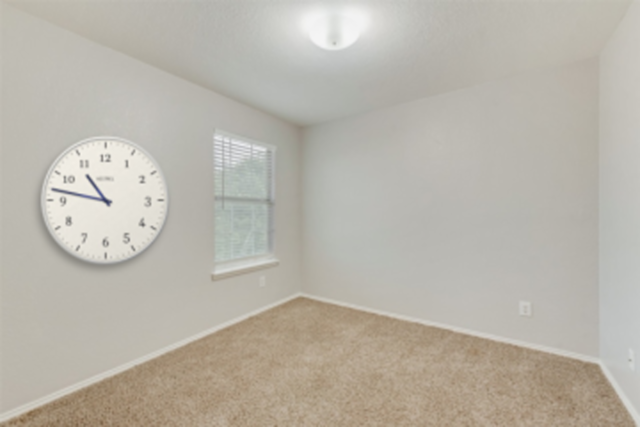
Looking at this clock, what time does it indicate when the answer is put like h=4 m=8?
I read h=10 m=47
